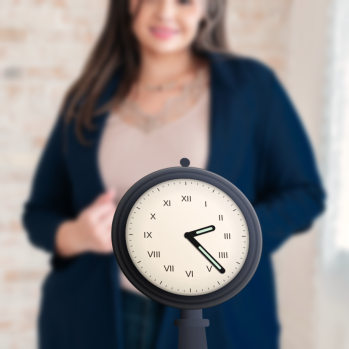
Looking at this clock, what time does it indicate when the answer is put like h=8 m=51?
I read h=2 m=23
